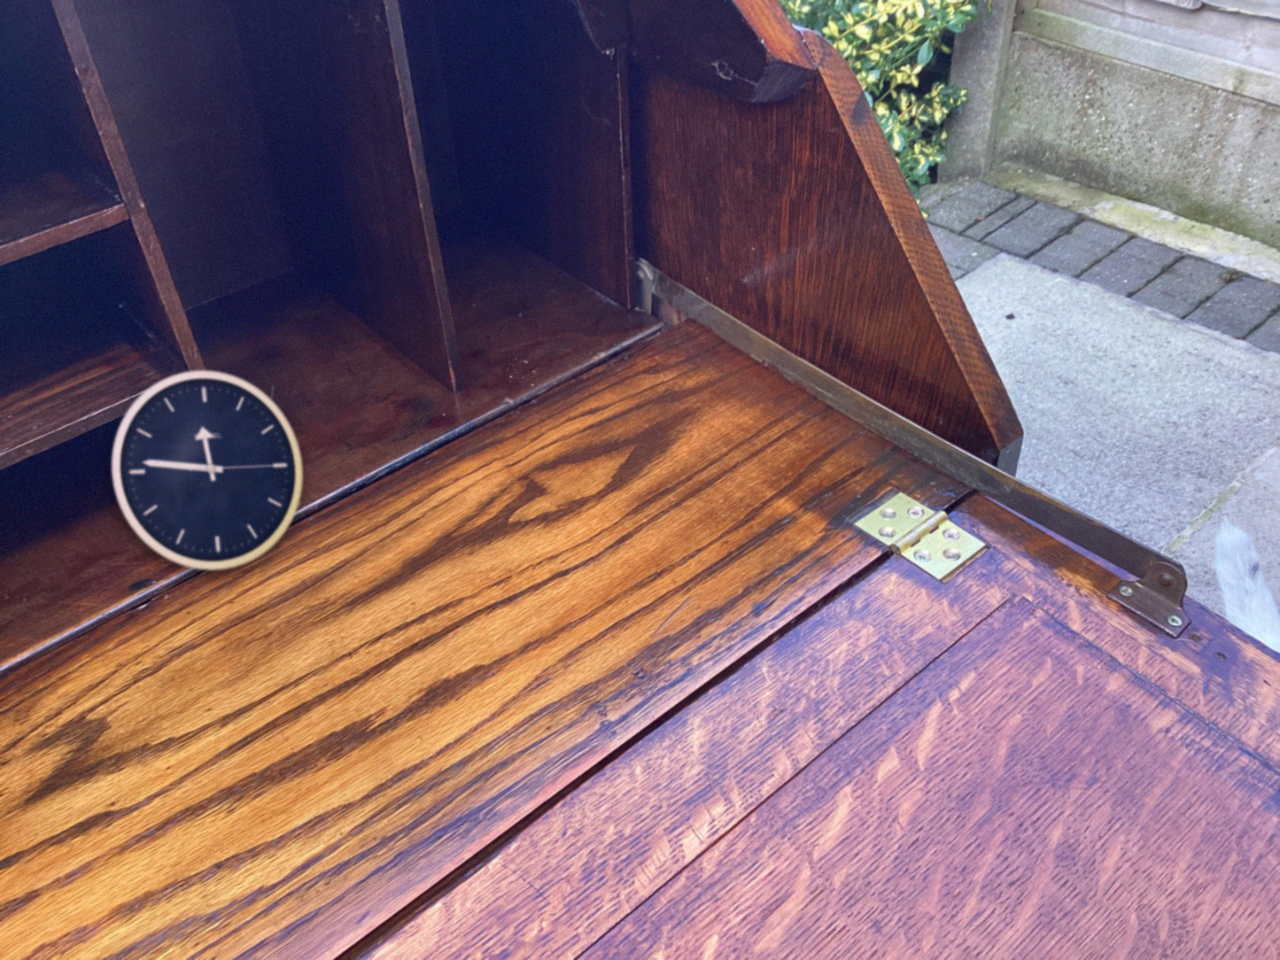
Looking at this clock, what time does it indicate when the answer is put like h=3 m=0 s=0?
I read h=11 m=46 s=15
